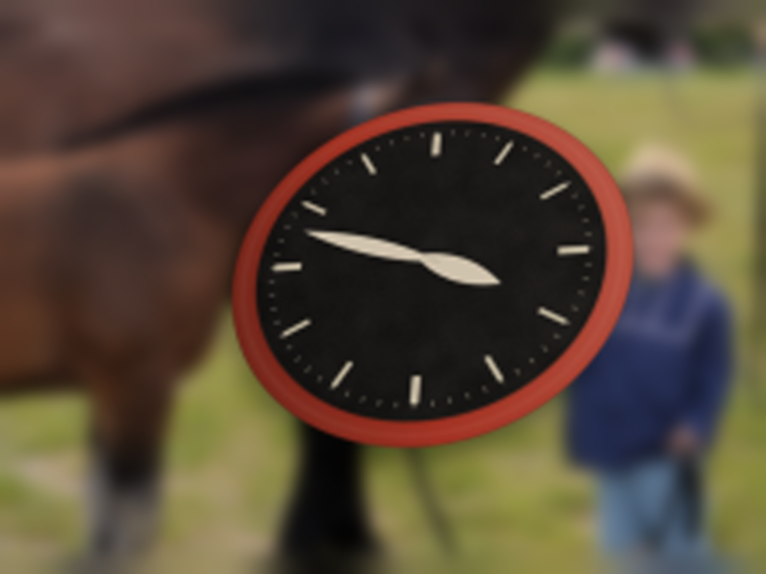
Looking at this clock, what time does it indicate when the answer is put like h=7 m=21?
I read h=3 m=48
